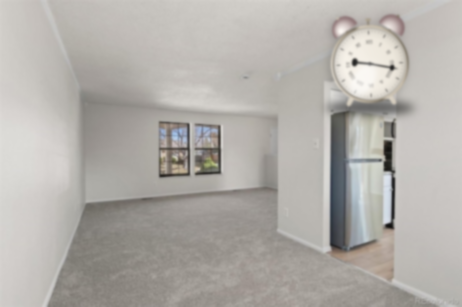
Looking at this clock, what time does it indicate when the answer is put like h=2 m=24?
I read h=9 m=17
